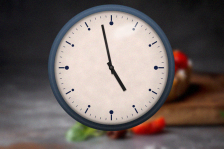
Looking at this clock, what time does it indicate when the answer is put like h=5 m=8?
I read h=4 m=58
